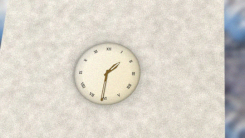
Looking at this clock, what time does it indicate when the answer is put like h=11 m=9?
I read h=1 m=31
